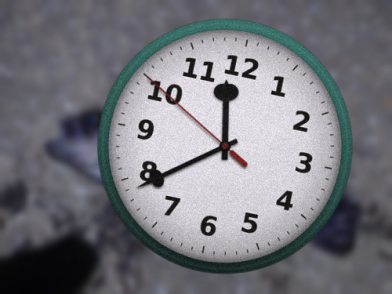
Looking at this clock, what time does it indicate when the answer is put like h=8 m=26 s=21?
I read h=11 m=38 s=50
